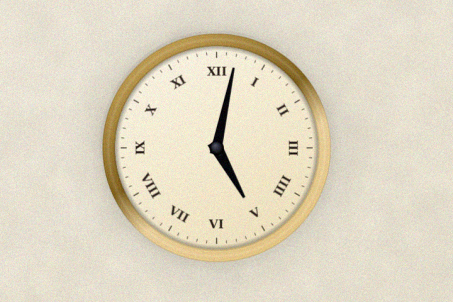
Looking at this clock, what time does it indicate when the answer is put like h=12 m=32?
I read h=5 m=2
